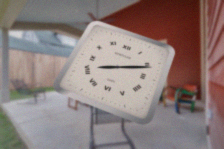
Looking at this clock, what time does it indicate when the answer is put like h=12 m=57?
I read h=8 m=11
